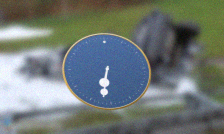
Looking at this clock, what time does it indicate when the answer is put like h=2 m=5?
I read h=6 m=32
